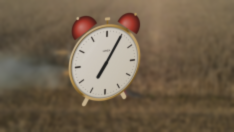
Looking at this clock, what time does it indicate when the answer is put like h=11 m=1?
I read h=7 m=5
